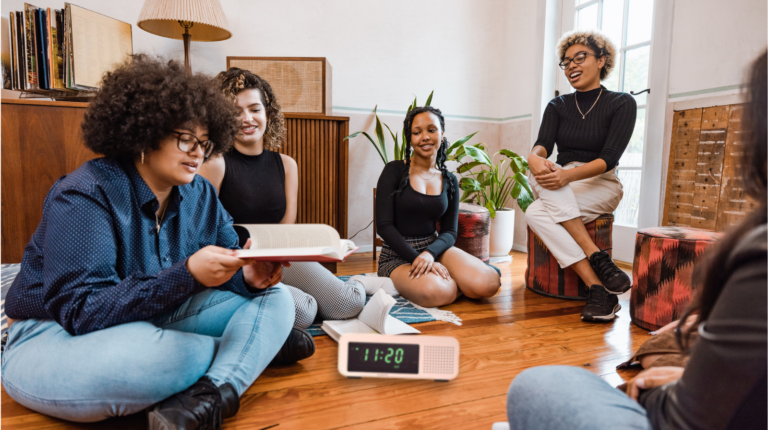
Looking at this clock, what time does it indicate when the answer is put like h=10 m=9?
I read h=11 m=20
